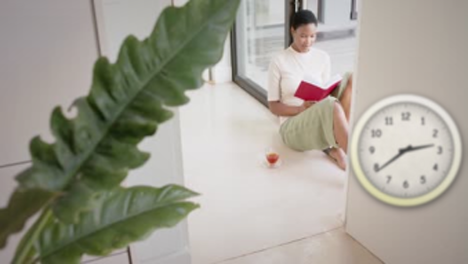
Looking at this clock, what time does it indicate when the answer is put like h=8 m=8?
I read h=2 m=39
